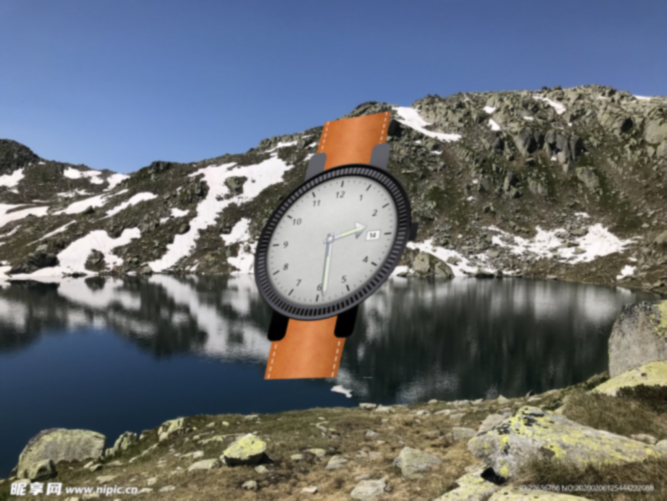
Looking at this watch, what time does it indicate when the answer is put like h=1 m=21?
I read h=2 m=29
